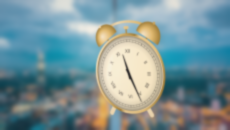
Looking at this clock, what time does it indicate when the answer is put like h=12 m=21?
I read h=11 m=26
